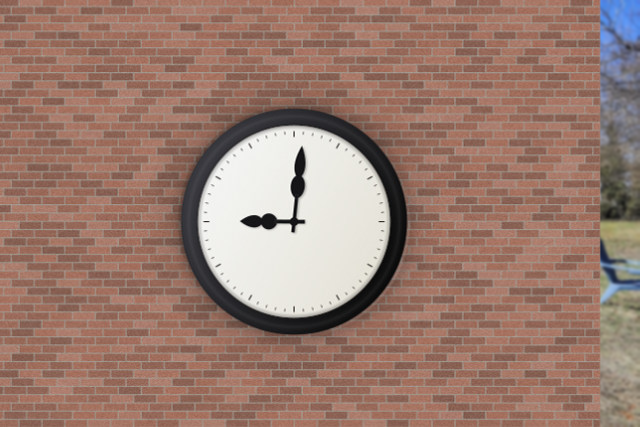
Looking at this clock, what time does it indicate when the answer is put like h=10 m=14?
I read h=9 m=1
